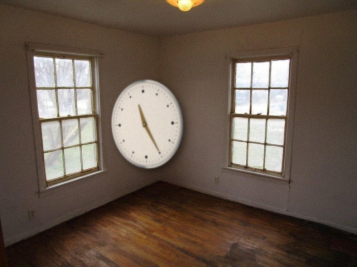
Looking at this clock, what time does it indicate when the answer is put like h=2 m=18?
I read h=11 m=25
